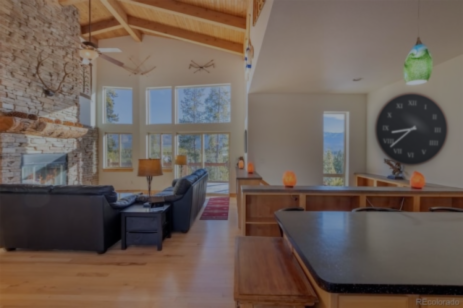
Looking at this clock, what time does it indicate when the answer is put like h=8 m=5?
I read h=8 m=38
